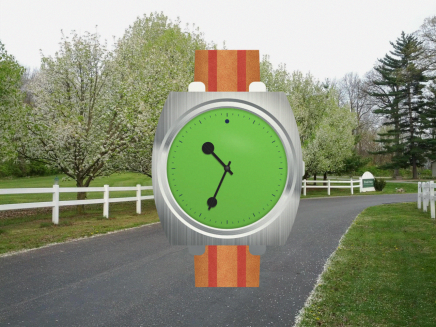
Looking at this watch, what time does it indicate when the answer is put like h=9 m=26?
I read h=10 m=34
